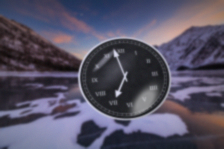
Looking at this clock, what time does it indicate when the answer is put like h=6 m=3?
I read h=6 m=58
